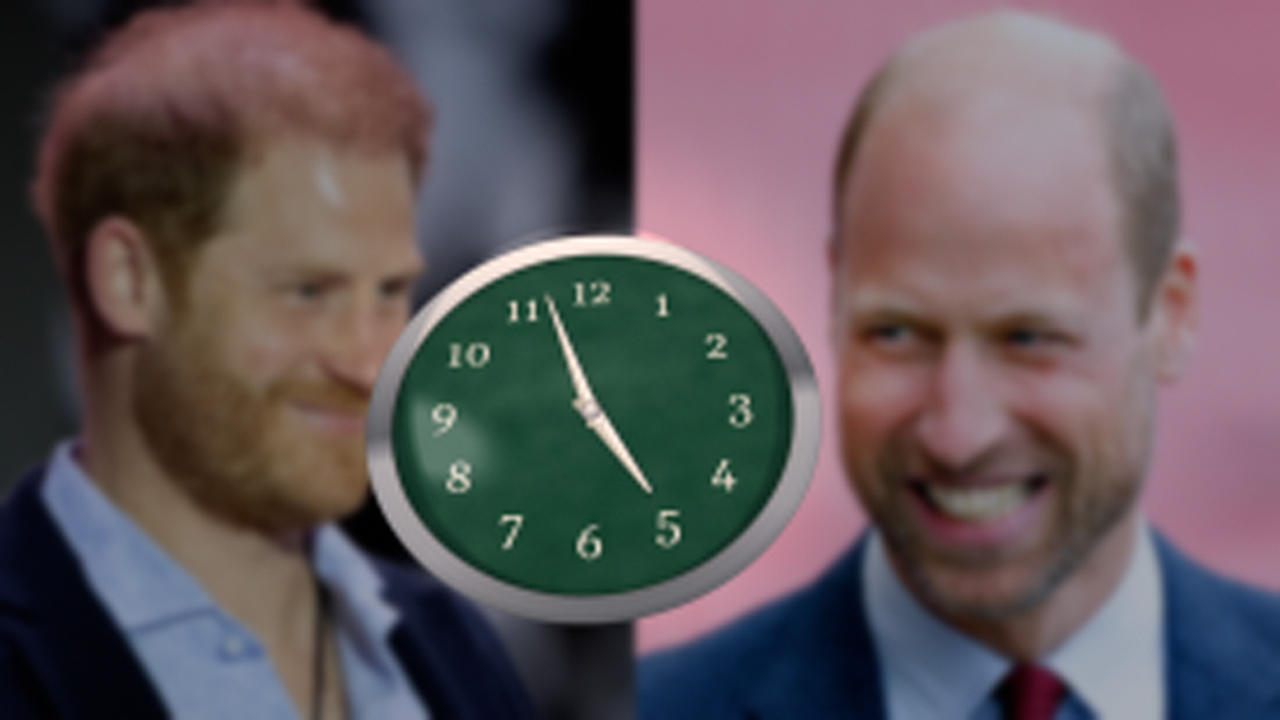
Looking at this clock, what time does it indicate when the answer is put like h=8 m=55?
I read h=4 m=57
